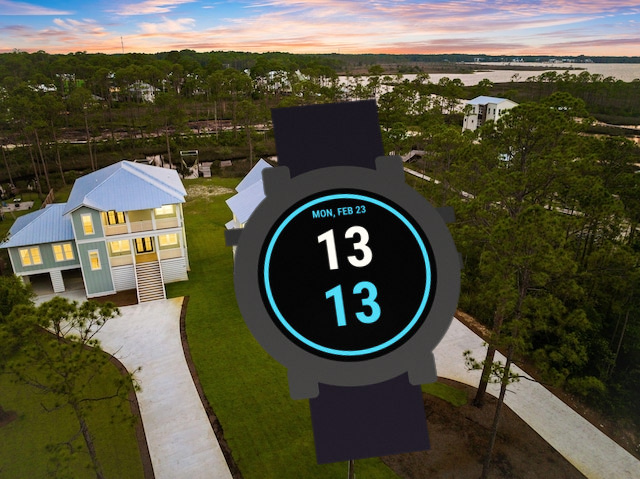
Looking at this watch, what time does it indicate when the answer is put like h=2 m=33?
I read h=13 m=13
